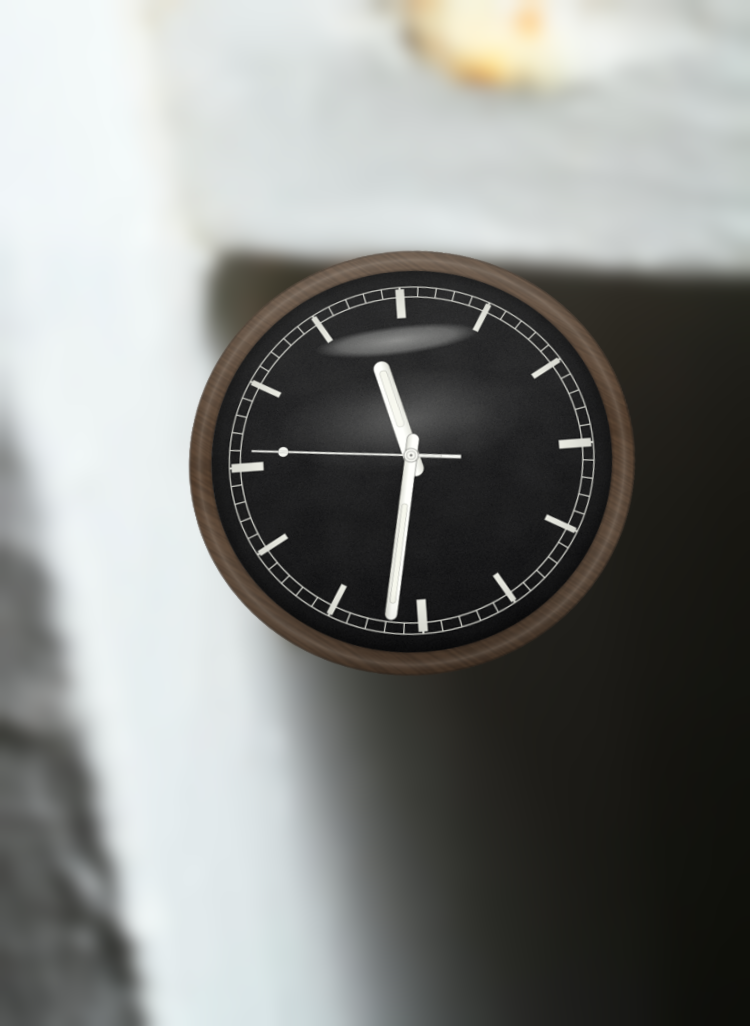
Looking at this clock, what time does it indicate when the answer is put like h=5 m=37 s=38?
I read h=11 m=31 s=46
